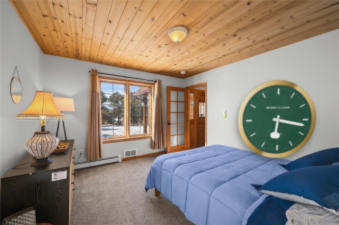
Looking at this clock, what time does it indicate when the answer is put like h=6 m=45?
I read h=6 m=17
